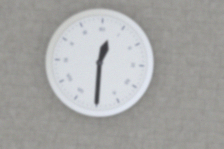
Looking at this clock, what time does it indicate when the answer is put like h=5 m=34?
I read h=12 m=30
